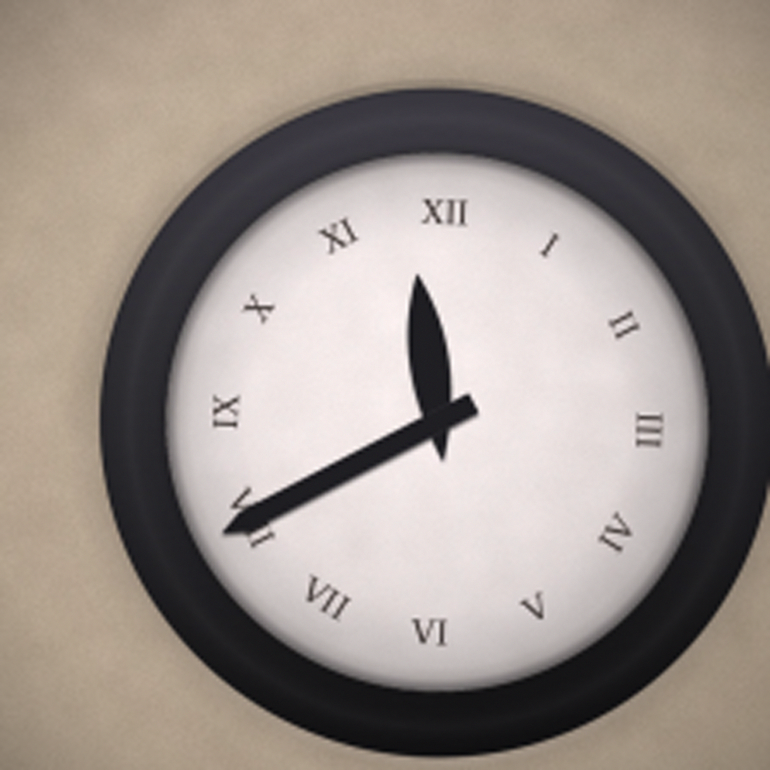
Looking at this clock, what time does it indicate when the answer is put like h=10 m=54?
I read h=11 m=40
